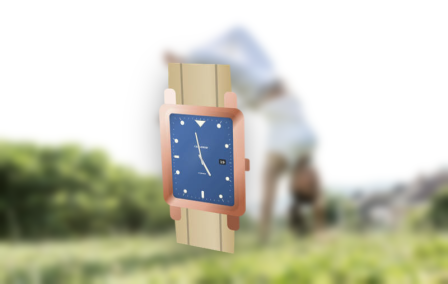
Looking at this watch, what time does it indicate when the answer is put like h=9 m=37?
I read h=4 m=58
